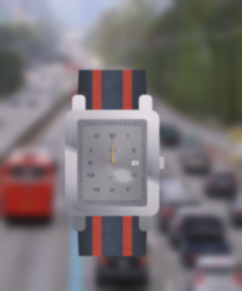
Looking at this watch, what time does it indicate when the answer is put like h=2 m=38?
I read h=12 m=0
